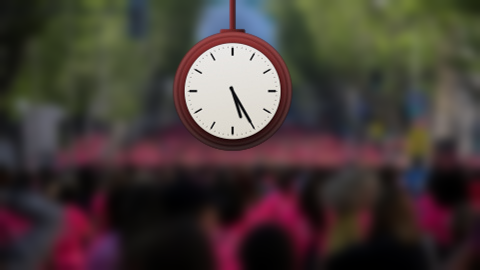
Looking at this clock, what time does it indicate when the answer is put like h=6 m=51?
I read h=5 m=25
